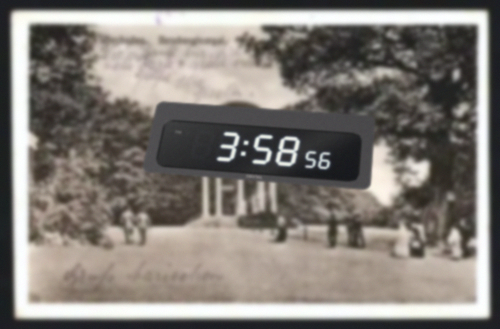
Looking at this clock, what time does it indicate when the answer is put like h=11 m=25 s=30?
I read h=3 m=58 s=56
